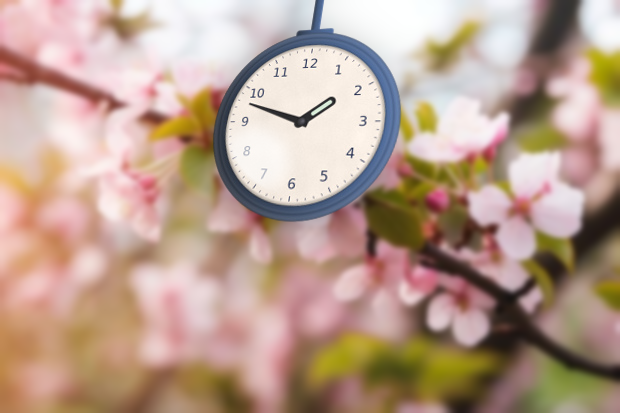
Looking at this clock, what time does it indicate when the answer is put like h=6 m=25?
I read h=1 m=48
